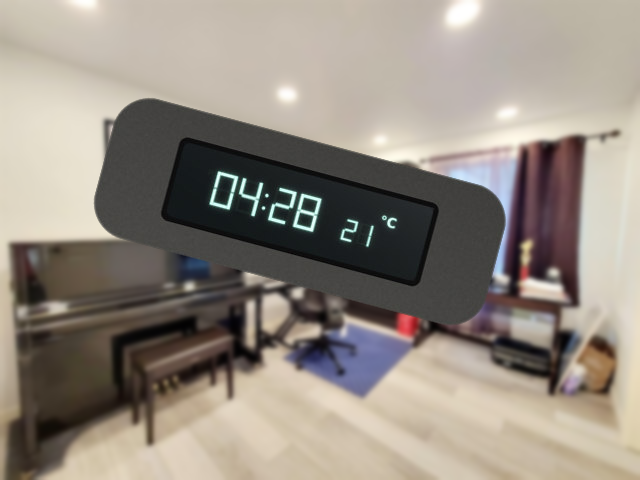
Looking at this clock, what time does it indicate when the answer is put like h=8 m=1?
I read h=4 m=28
